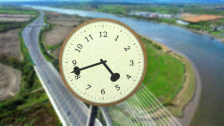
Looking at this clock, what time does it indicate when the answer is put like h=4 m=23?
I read h=4 m=42
